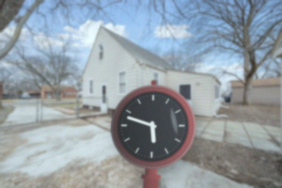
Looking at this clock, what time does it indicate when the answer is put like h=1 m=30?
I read h=5 m=48
